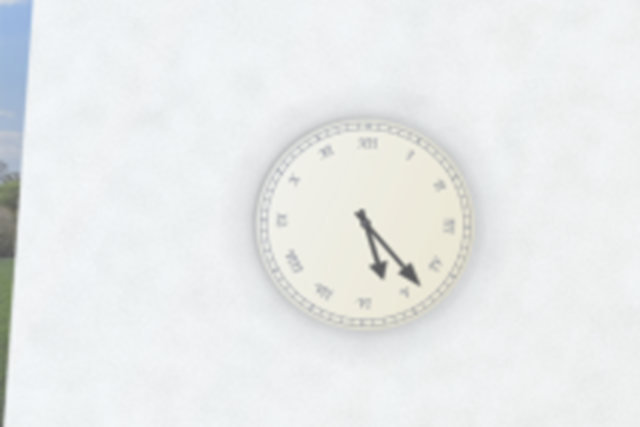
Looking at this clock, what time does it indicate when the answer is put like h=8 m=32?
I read h=5 m=23
